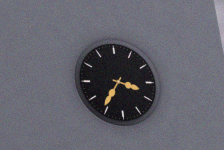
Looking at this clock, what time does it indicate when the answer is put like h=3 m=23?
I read h=3 m=36
